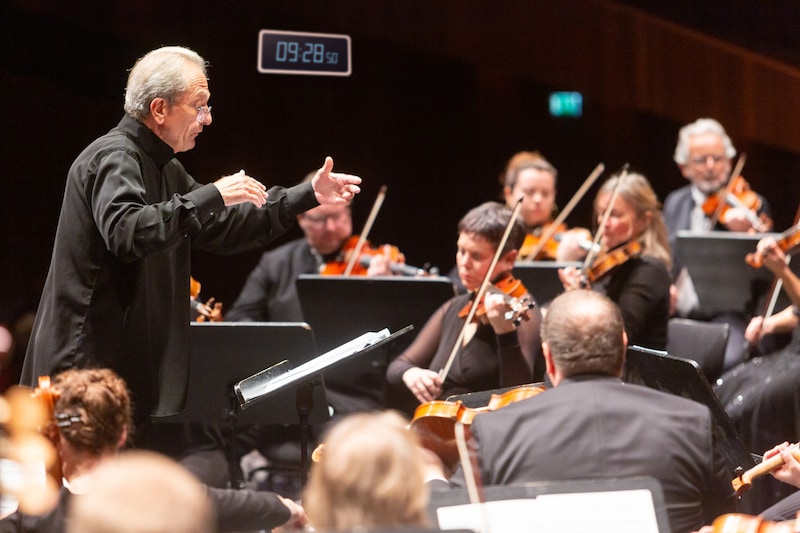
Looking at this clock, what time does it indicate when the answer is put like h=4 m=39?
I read h=9 m=28
